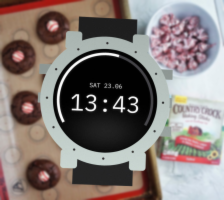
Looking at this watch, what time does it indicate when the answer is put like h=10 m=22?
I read h=13 m=43
